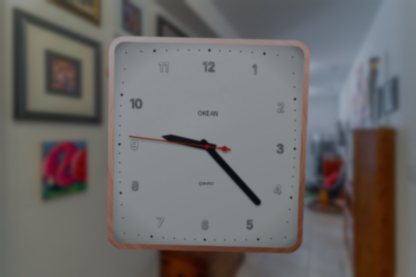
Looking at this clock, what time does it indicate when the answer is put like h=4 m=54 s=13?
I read h=9 m=22 s=46
